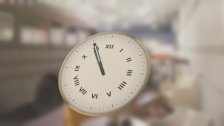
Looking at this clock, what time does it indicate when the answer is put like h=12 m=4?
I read h=10 m=55
